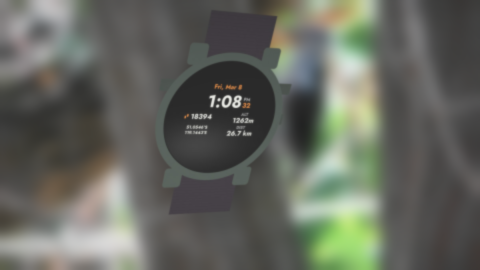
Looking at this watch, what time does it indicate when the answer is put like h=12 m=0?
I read h=1 m=8
